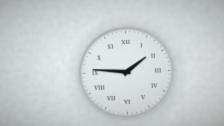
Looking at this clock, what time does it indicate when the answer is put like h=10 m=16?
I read h=1 m=46
